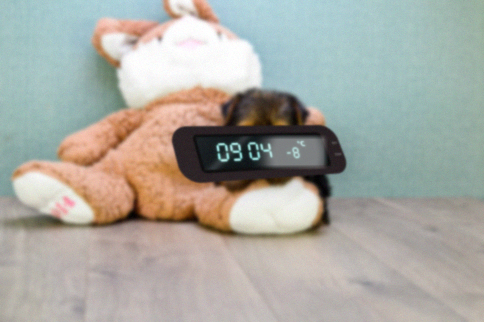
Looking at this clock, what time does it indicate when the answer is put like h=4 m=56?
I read h=9 m=4
